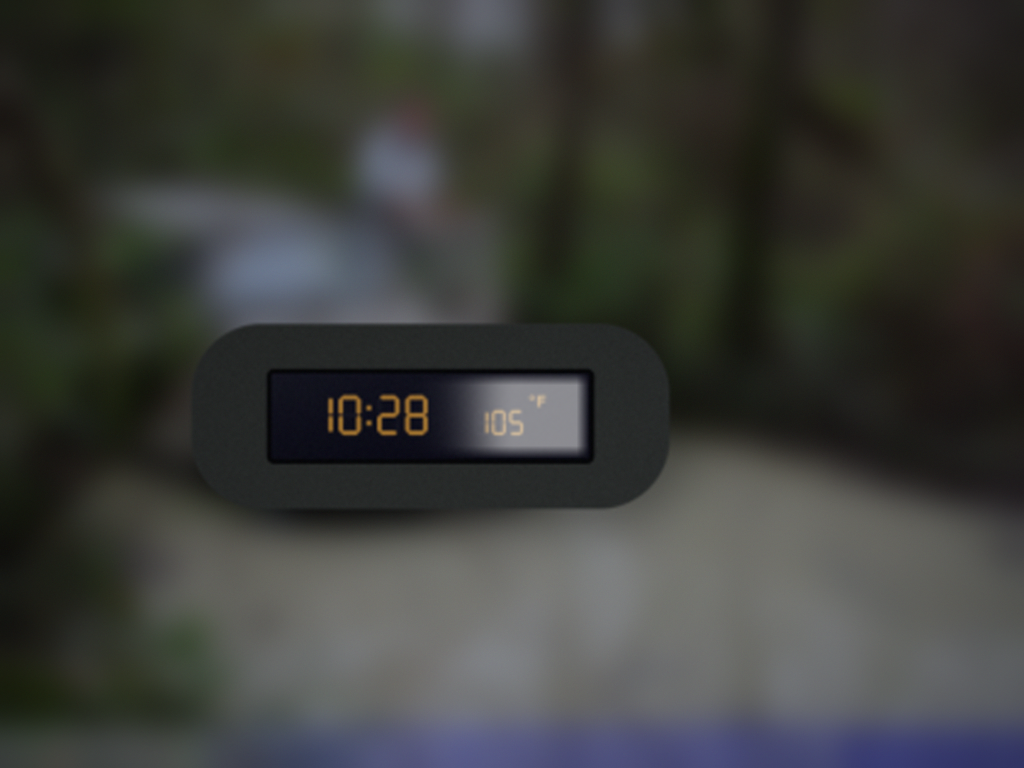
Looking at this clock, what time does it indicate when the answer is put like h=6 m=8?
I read h=10 m=28
